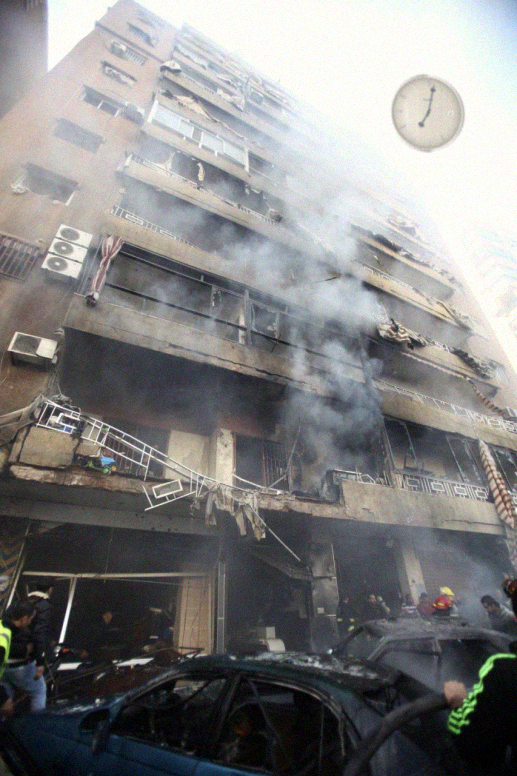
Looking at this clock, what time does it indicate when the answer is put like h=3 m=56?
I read h=7 m=2
